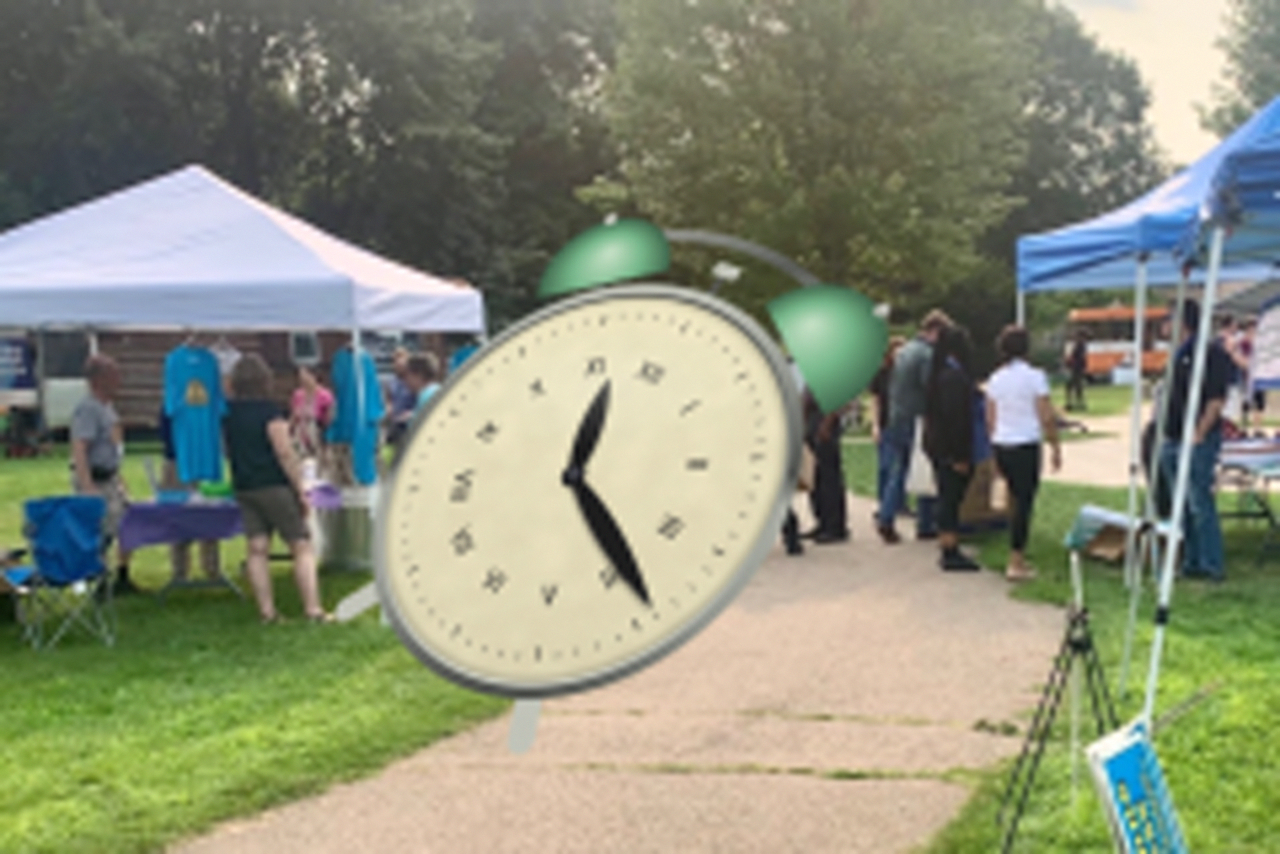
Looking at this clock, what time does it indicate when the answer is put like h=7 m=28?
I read h=11 m=19
